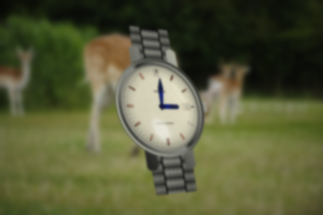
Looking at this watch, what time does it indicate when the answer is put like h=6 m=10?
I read h=3 m=1
